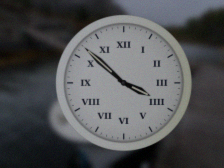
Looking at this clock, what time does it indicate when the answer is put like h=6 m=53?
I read h=3 m=52
